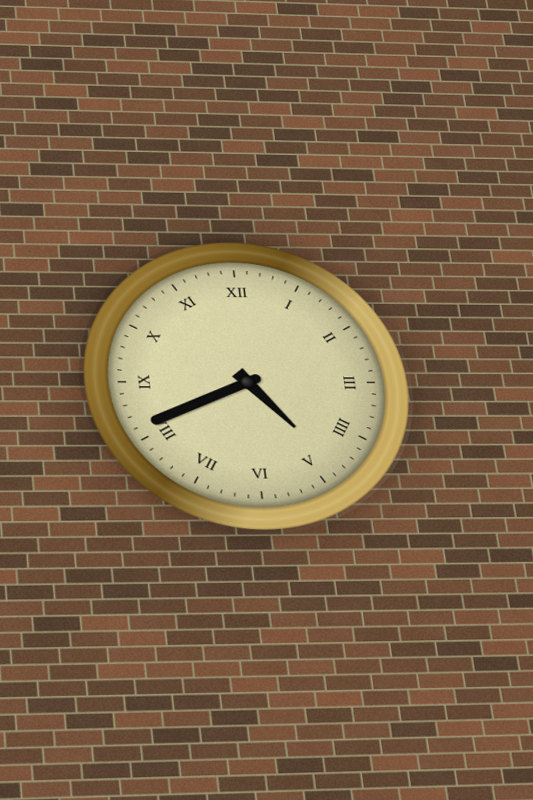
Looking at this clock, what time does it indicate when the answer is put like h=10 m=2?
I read h=4 m=41
